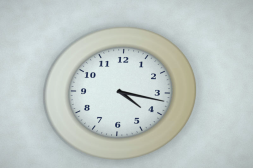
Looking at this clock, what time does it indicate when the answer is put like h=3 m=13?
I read h=4 m=17
